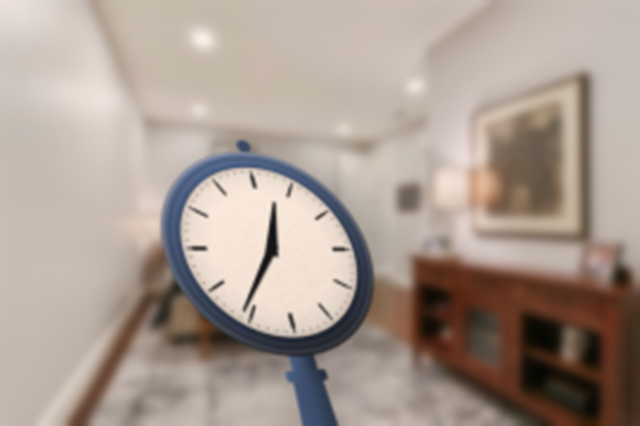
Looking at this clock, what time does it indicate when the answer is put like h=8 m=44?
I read h=12 m=36
